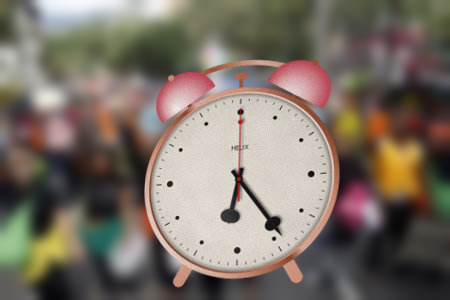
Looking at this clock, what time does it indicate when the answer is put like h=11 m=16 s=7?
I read h=6 m=24 s=0
